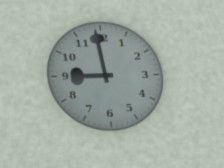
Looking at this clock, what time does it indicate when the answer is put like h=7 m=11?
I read h=8 m=59
